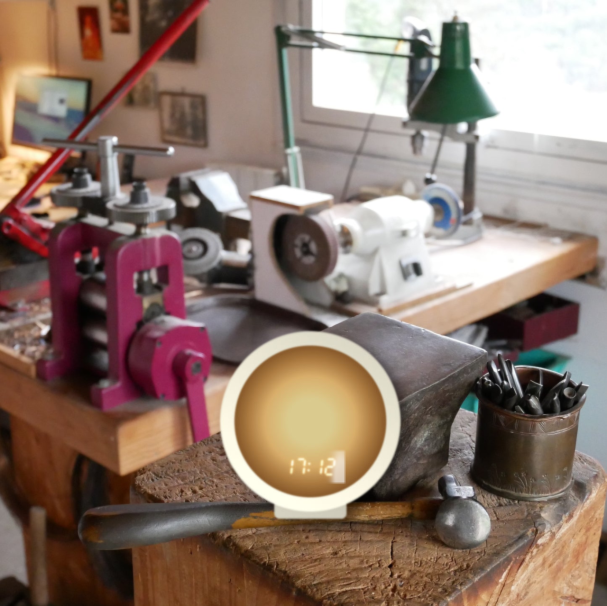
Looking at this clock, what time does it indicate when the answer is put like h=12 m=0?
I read h=17 m=12
